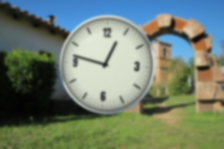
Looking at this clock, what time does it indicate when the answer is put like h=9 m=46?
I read h=12 m=47
